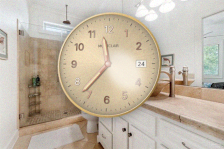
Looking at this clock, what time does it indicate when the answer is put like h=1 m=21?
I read h=11 m=37
